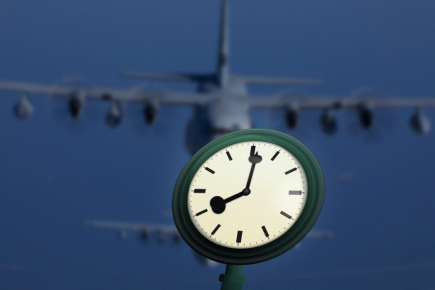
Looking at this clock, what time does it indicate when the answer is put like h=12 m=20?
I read h=8 m=1
